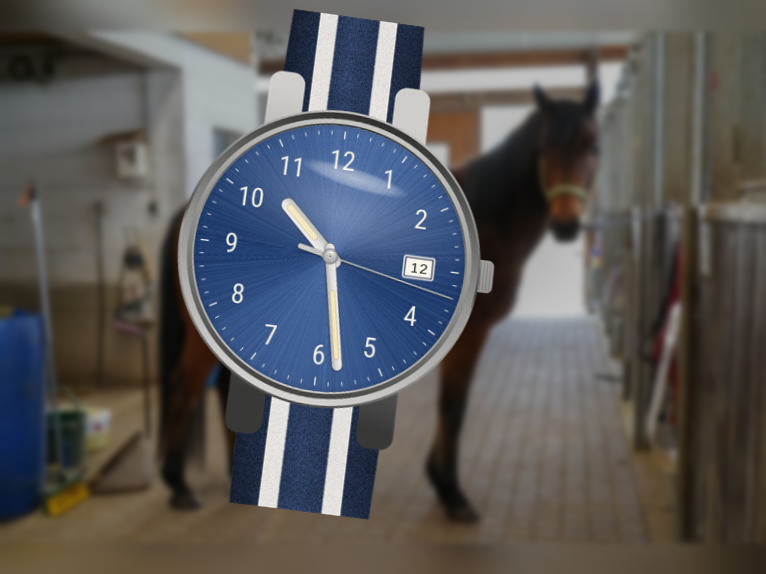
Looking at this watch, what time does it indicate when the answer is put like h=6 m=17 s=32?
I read h=10 m=28 s=17
